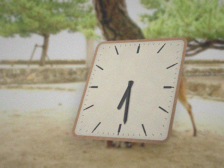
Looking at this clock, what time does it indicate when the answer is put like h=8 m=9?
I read h=6 m=29
